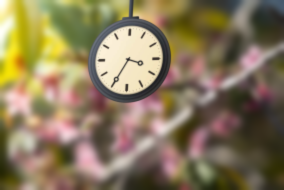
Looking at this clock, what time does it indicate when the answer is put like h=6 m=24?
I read h=3 m=35
